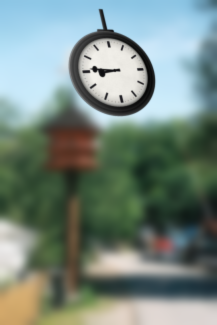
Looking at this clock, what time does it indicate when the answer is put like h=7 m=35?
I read h=8 m=46
